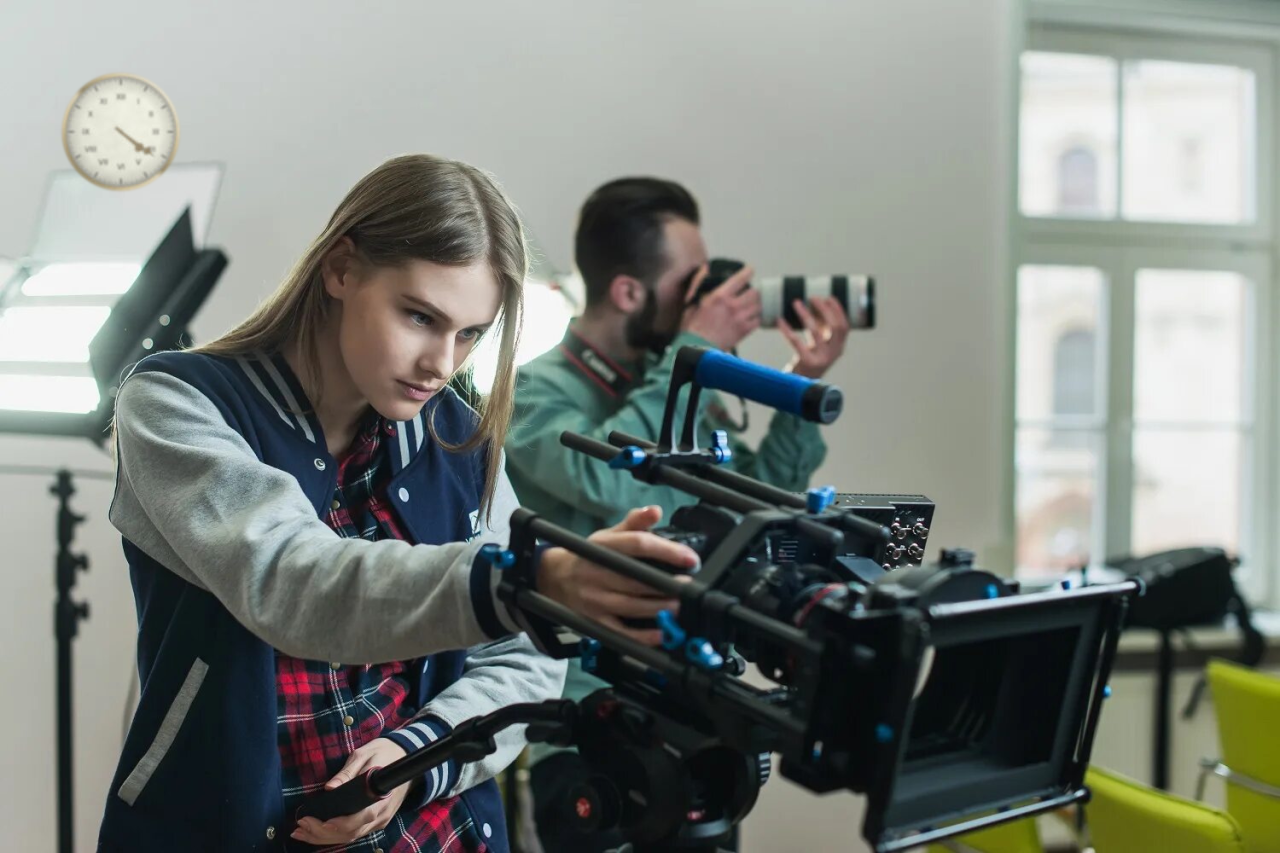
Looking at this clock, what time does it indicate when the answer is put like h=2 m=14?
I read h=4 m=21
